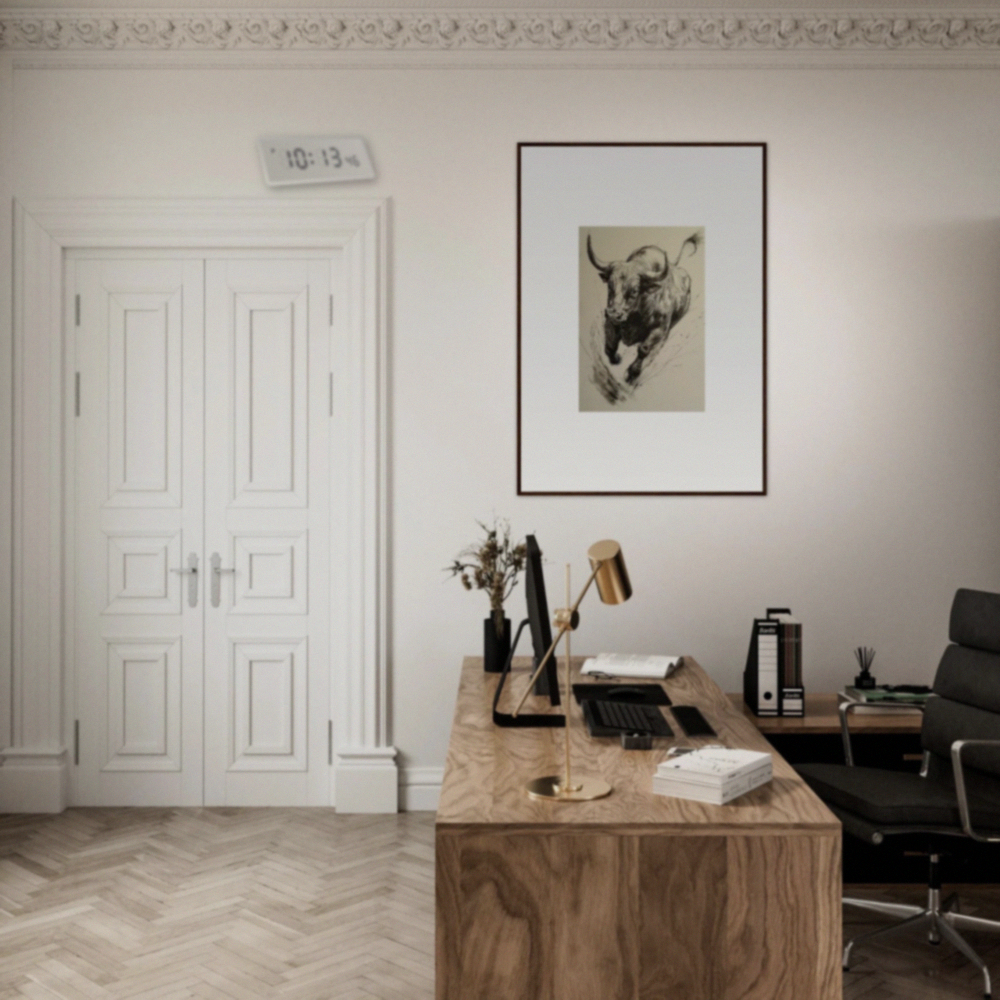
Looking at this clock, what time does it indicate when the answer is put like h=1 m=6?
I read h=10 m=13
